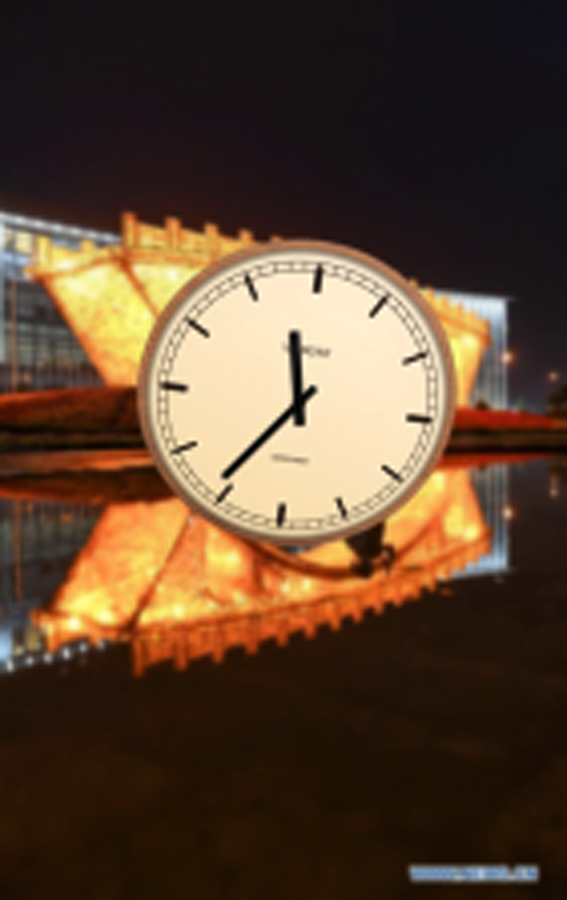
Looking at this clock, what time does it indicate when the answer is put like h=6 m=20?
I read h=11 m=36
